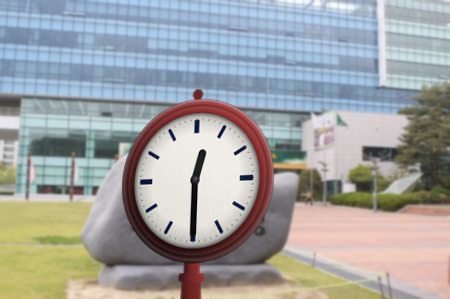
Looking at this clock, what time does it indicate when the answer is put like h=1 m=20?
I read h=12 m=30
